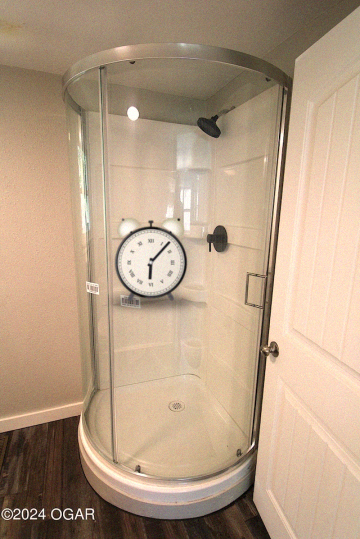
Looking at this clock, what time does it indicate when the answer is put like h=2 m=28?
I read h=6 m=7
